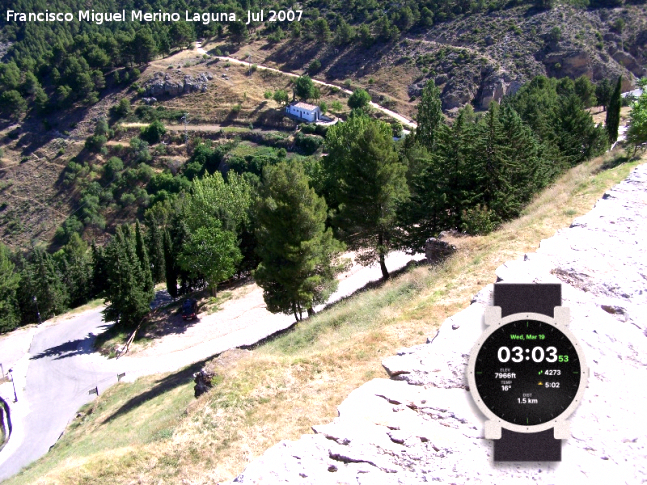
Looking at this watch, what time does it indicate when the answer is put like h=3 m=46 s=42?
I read h=3 m=3 s=53
